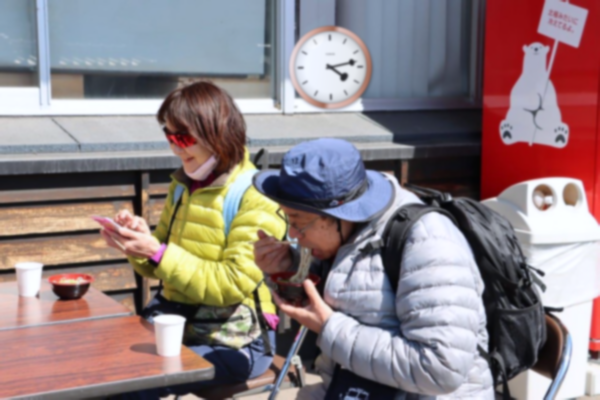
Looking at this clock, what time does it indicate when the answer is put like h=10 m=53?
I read h=4 m=13
